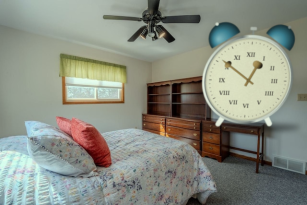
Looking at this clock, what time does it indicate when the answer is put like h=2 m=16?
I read h=12 m=51
